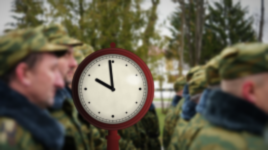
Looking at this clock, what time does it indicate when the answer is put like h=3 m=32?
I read h=9 m=59
